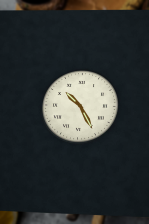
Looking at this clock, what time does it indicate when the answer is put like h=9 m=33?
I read h=10 m=25
